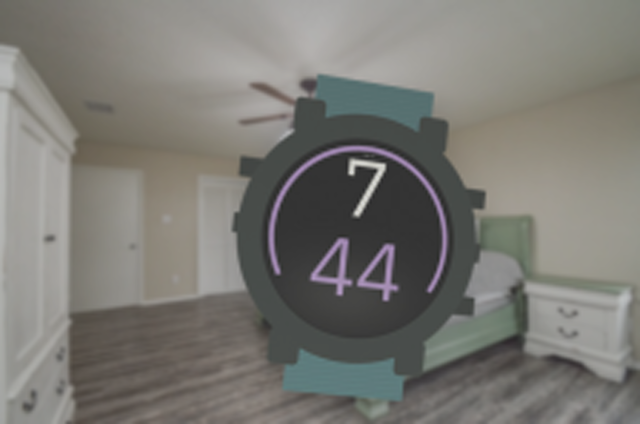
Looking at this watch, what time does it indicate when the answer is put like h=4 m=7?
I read h=7 m=44
